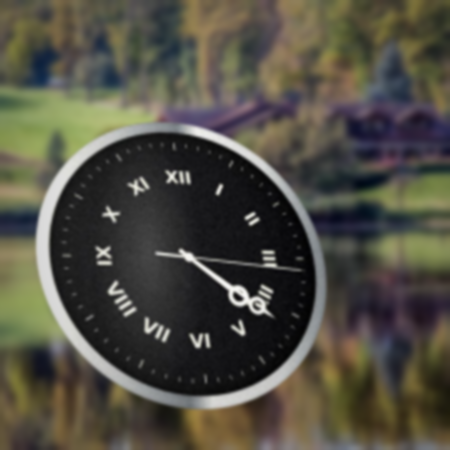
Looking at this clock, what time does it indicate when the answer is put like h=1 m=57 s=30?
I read h=4 m=21 s=16
